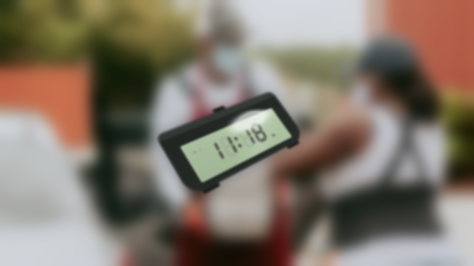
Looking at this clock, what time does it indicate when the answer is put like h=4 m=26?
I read h=11 m=18
